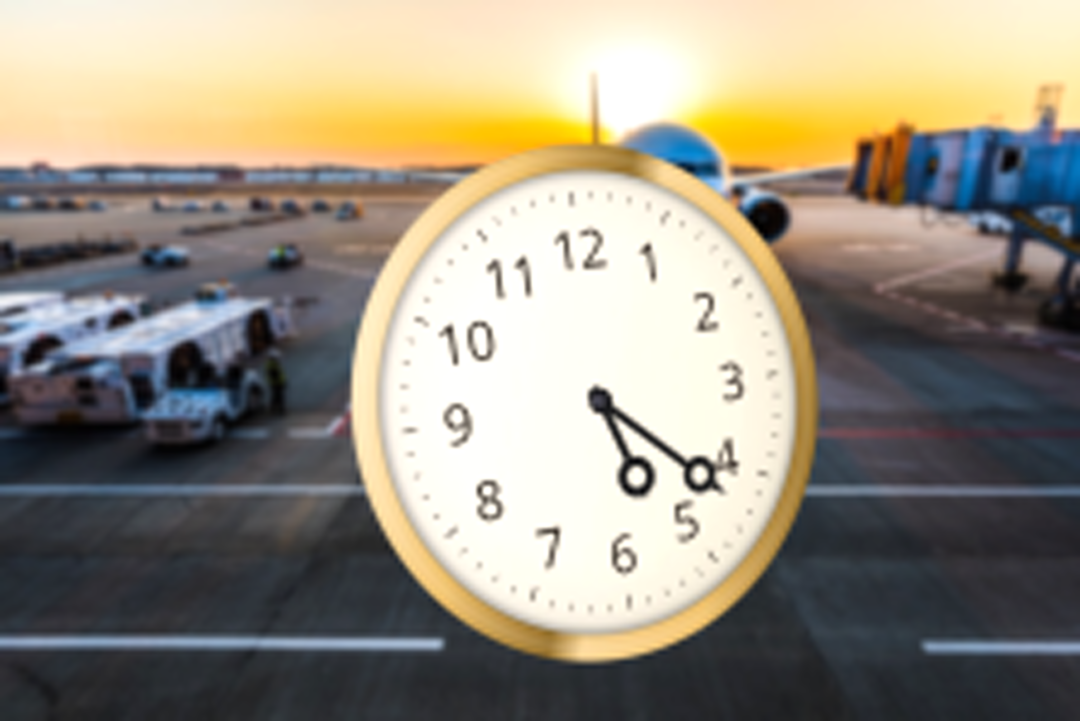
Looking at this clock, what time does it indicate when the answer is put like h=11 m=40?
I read h=5 m=22
